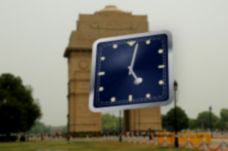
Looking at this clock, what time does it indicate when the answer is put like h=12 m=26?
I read h=5 m=2
